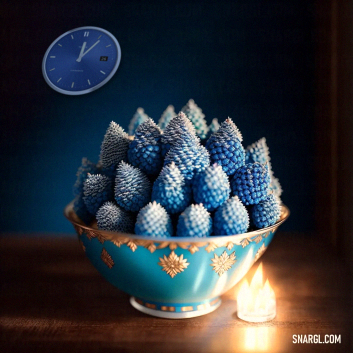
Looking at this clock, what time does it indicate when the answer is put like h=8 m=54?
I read h=12 m=6
